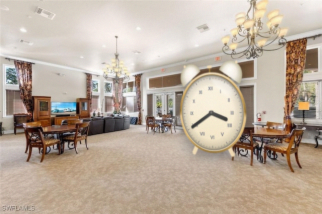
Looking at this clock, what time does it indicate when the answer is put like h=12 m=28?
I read h=3 m=40
